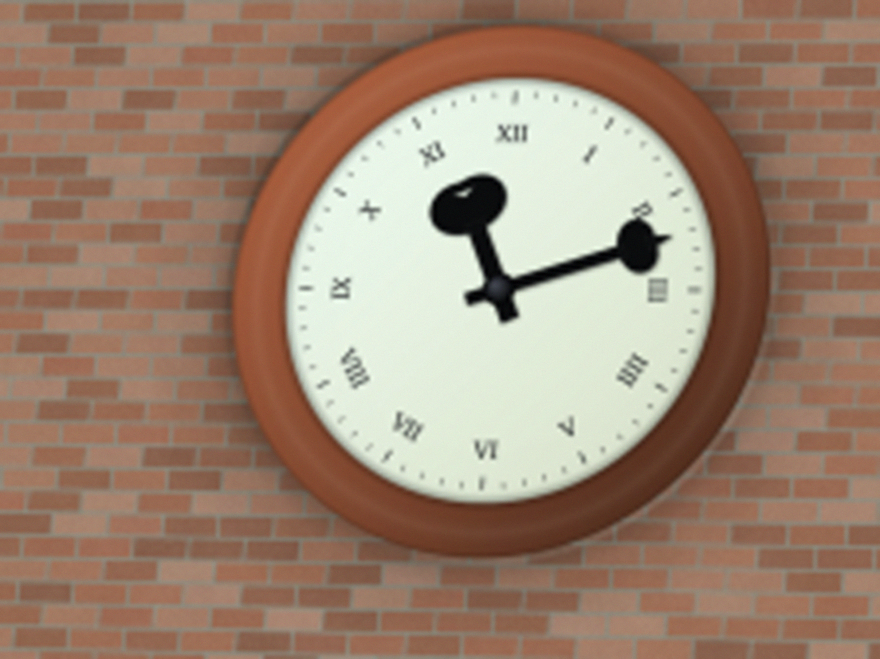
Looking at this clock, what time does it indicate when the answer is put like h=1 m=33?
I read h=11 m=12
